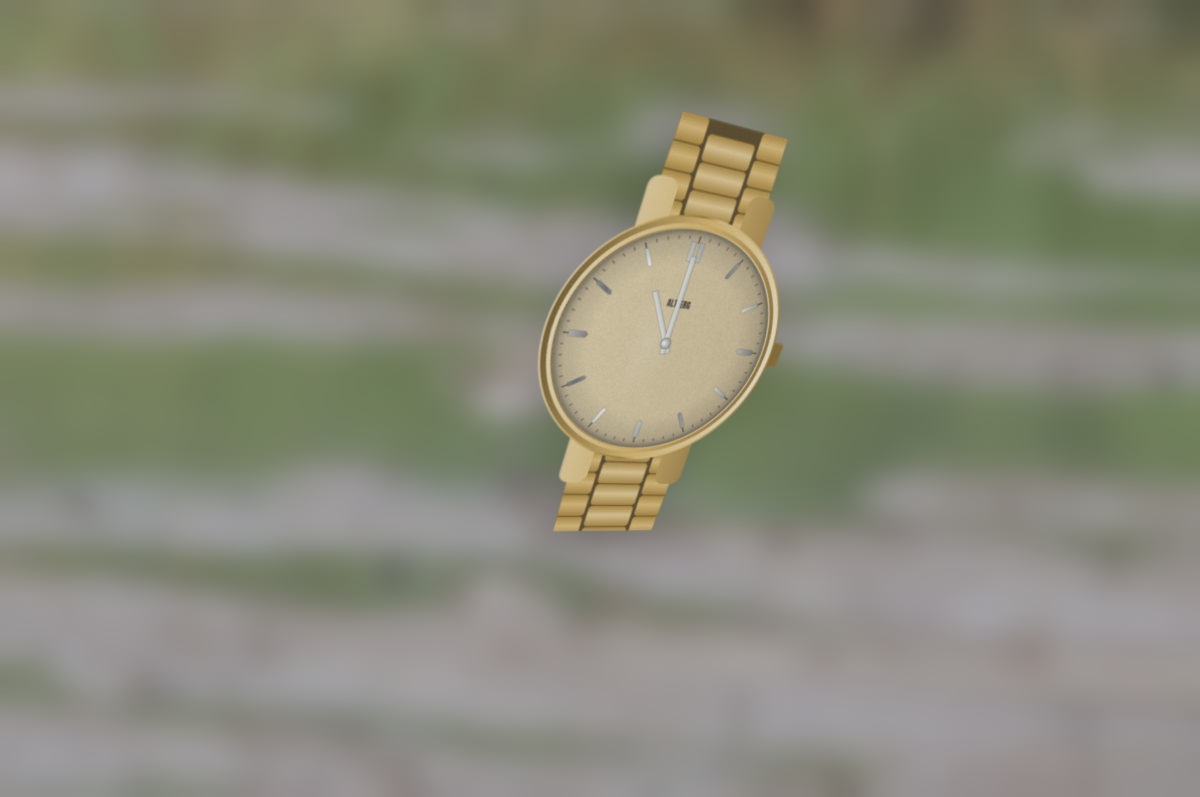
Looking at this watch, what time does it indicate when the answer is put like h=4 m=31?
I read h=11 m=0
